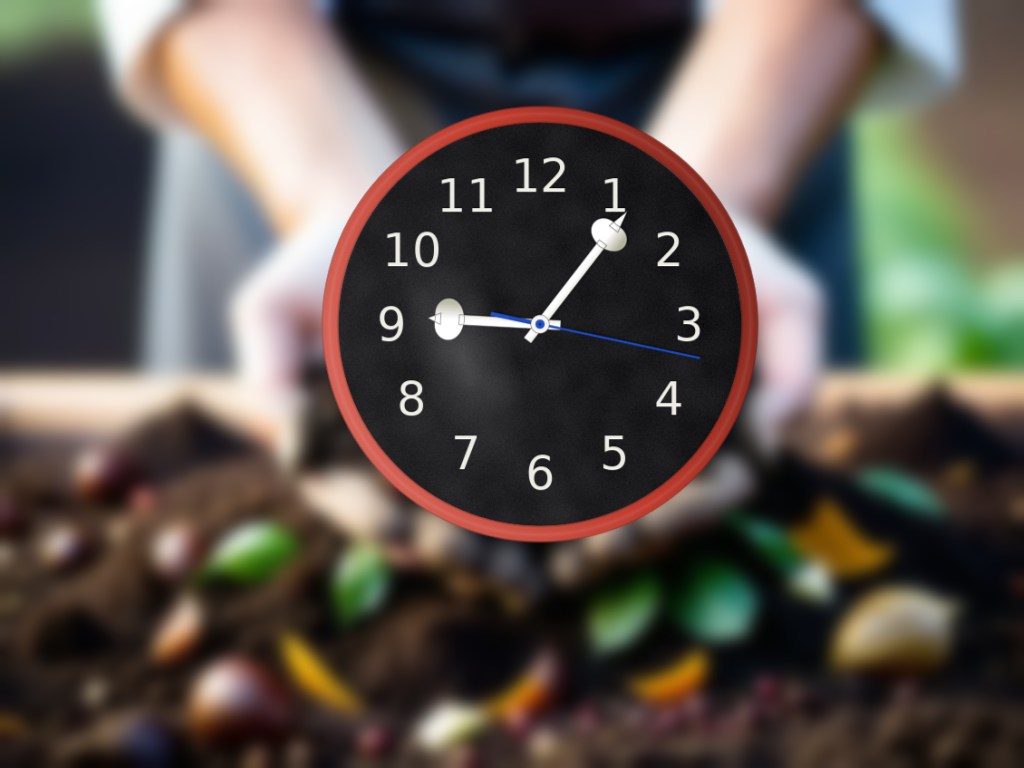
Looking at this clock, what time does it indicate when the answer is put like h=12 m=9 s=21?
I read h=9 m=6 s=17
